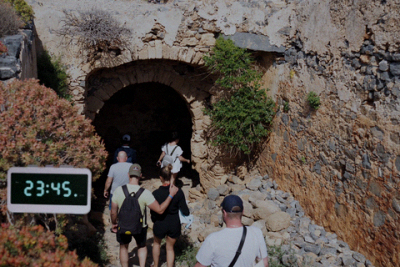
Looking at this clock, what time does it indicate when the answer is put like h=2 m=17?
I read h=23 m=45
